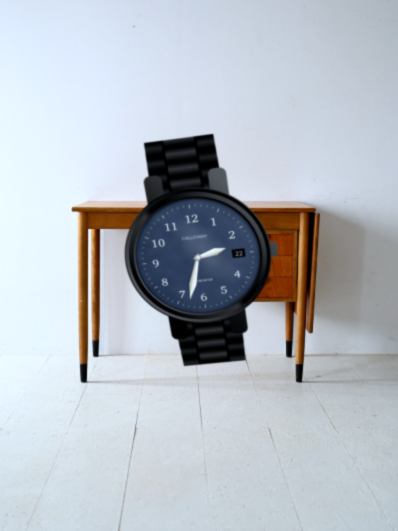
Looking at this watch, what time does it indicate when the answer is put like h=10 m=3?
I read h=2 m=33
